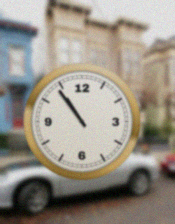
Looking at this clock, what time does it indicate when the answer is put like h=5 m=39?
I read h=10 m=54
